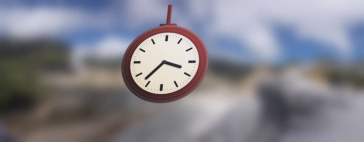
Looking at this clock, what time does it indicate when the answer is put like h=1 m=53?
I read h=3 m=37
